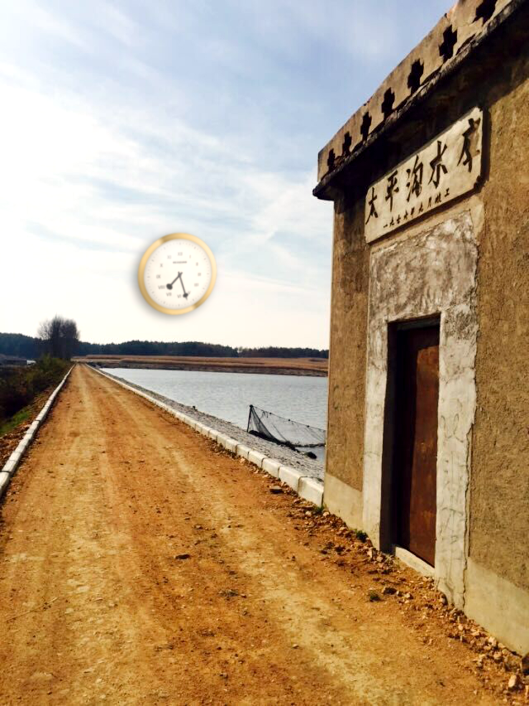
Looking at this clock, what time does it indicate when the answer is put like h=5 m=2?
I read h=7 m=27
